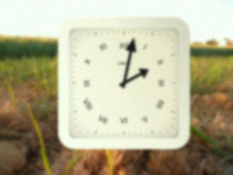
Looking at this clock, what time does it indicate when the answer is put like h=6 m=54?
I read h=2 m=2
